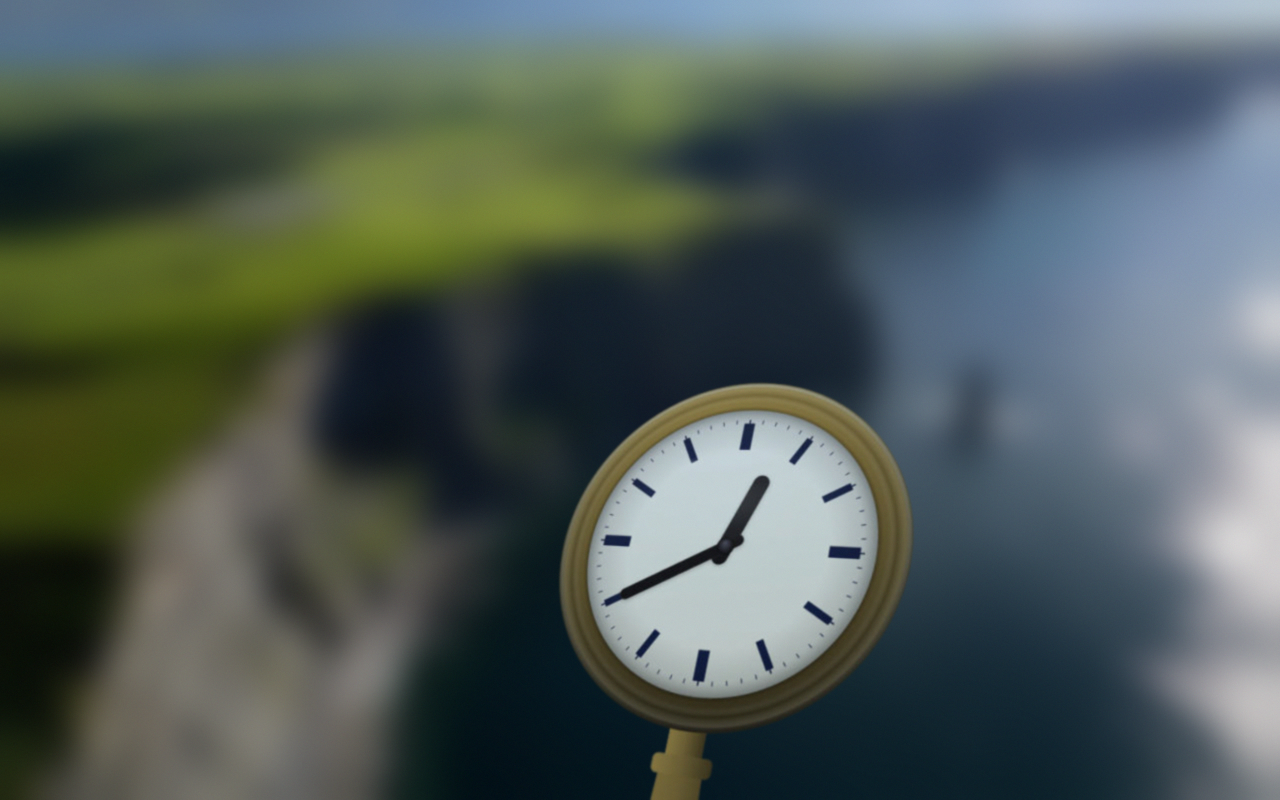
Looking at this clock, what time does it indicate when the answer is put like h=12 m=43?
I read h=12 m=40
